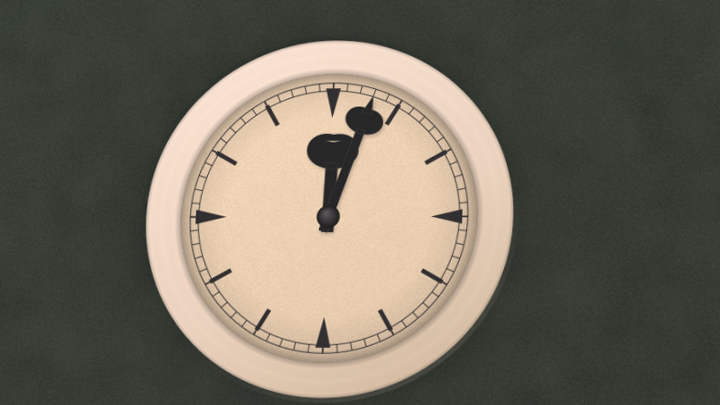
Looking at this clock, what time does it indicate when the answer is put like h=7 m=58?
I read h=12 m=3
